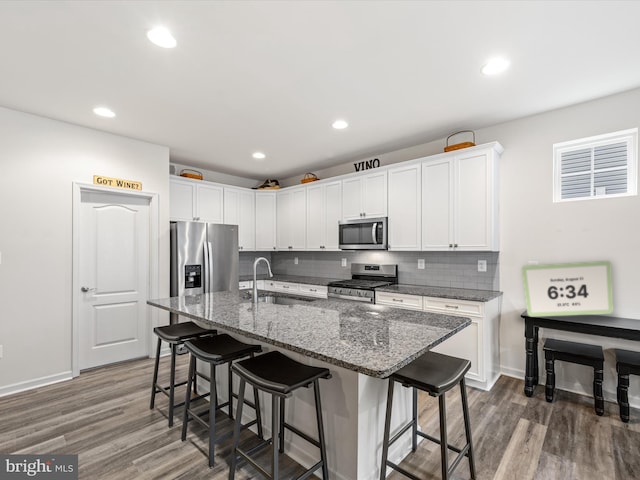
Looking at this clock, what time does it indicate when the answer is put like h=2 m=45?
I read h=6 m=34
